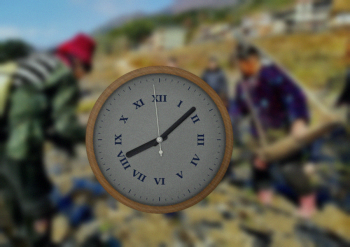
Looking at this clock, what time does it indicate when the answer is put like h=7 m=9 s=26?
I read h=8 m=7 s=59
